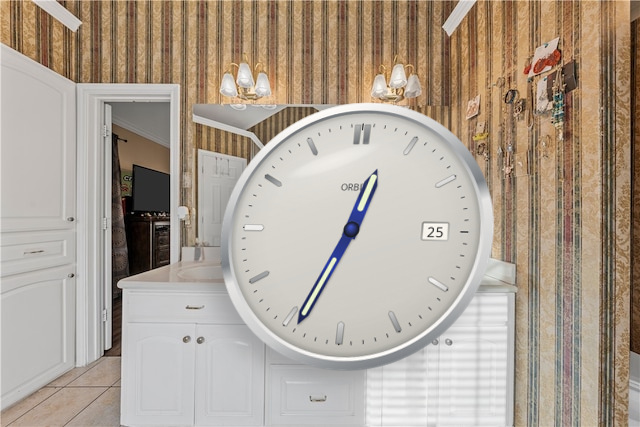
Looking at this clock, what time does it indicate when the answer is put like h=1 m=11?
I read h=12 m=34
